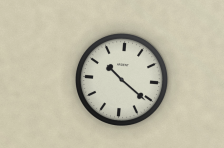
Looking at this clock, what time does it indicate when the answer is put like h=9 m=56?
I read h=10 m=21
